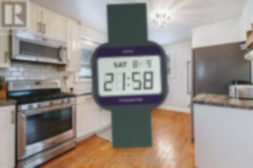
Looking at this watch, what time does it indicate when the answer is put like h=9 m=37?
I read h=21 m=58
